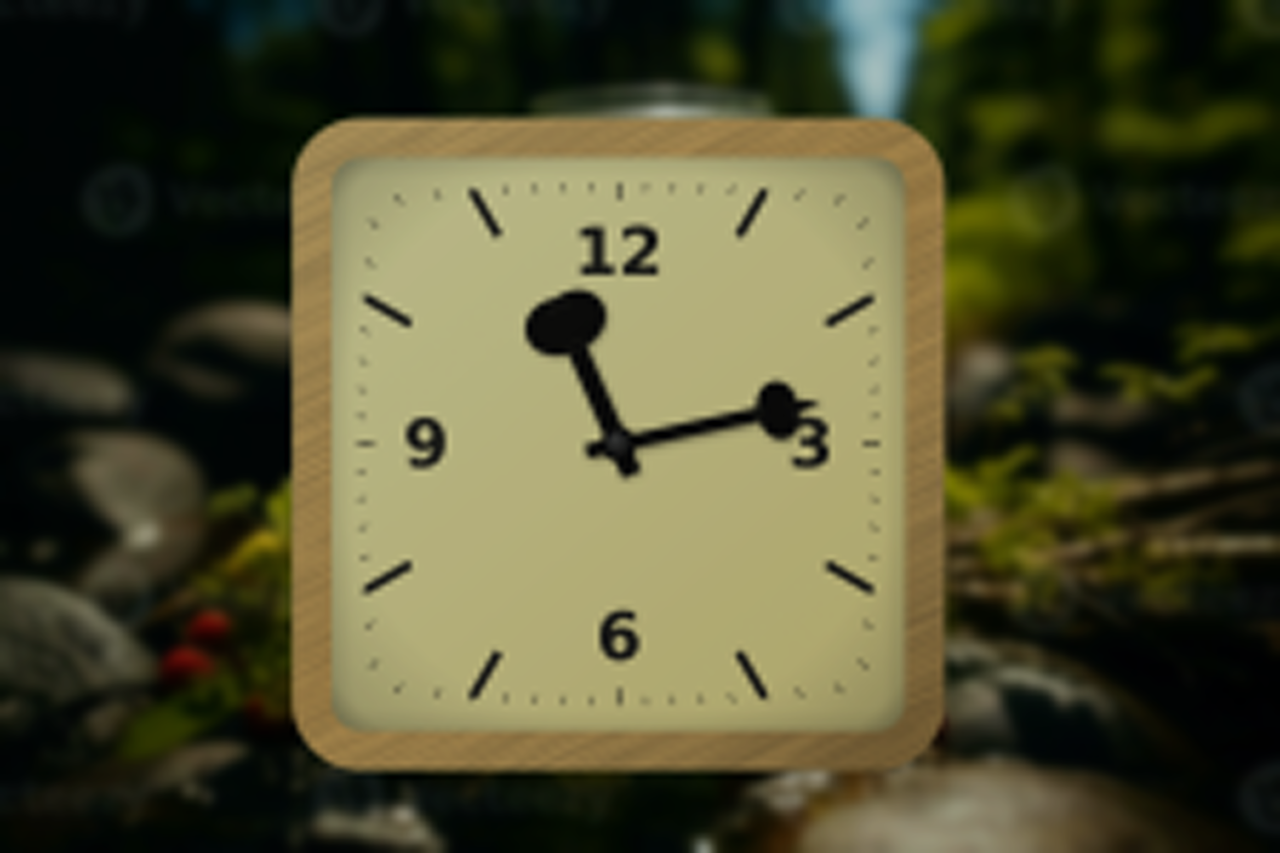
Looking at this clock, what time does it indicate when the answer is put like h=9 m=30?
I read h=11 m=13
